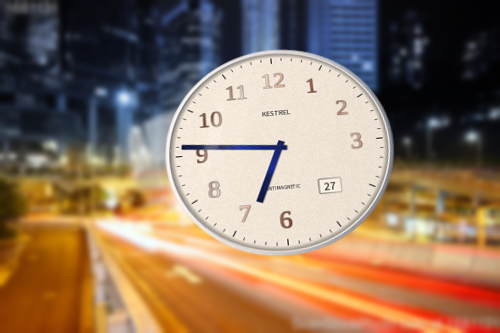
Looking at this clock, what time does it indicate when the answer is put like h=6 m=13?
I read h=6 m=46
